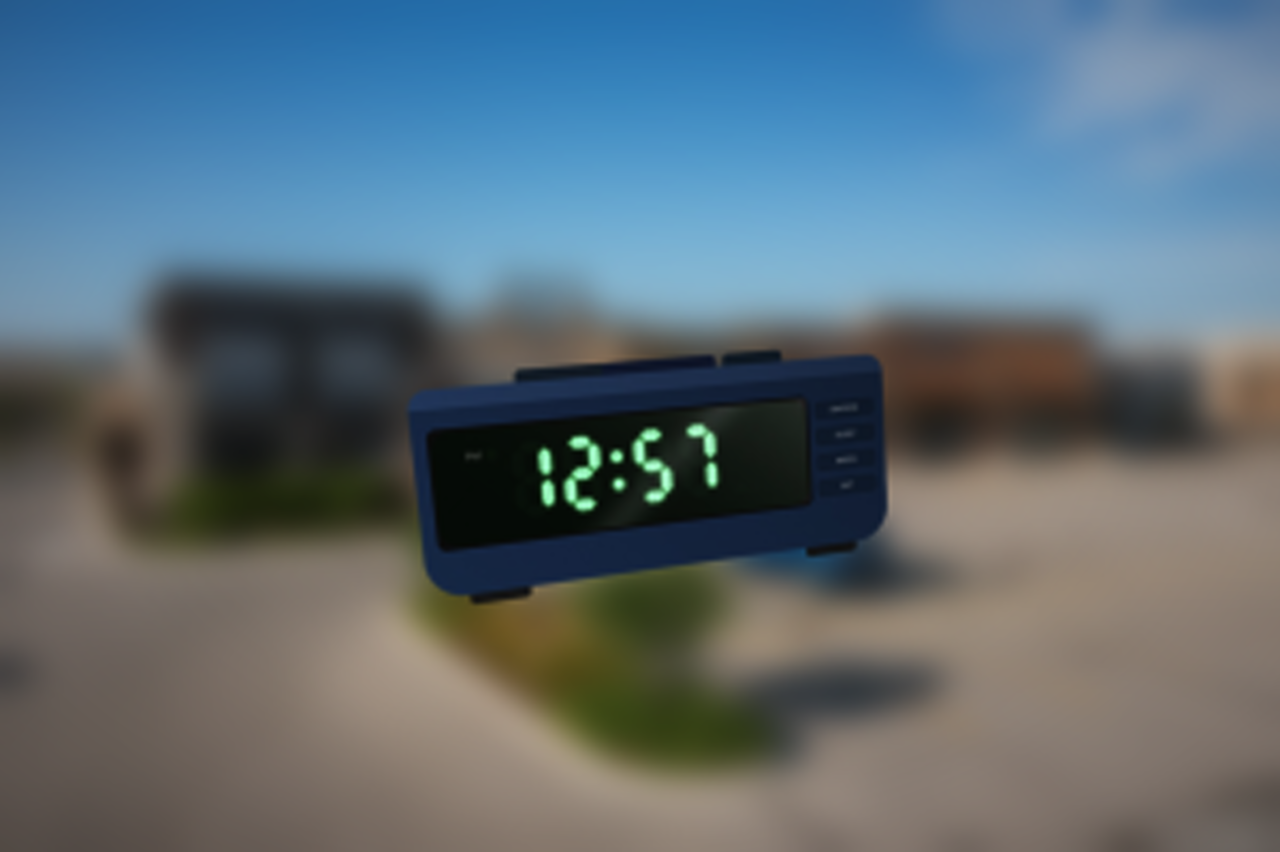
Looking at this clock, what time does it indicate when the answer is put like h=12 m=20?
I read h=12 m=57
